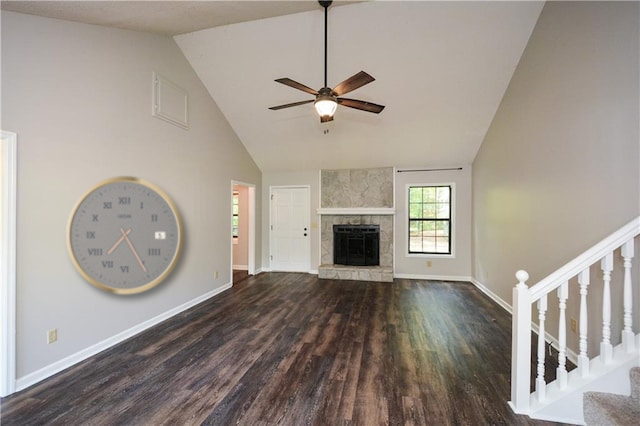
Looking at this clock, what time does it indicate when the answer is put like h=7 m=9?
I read h=7 m=25
